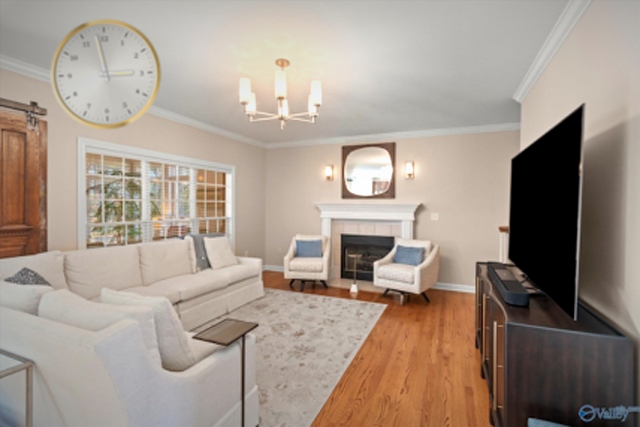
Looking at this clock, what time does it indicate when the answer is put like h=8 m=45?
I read h=2 m=58
